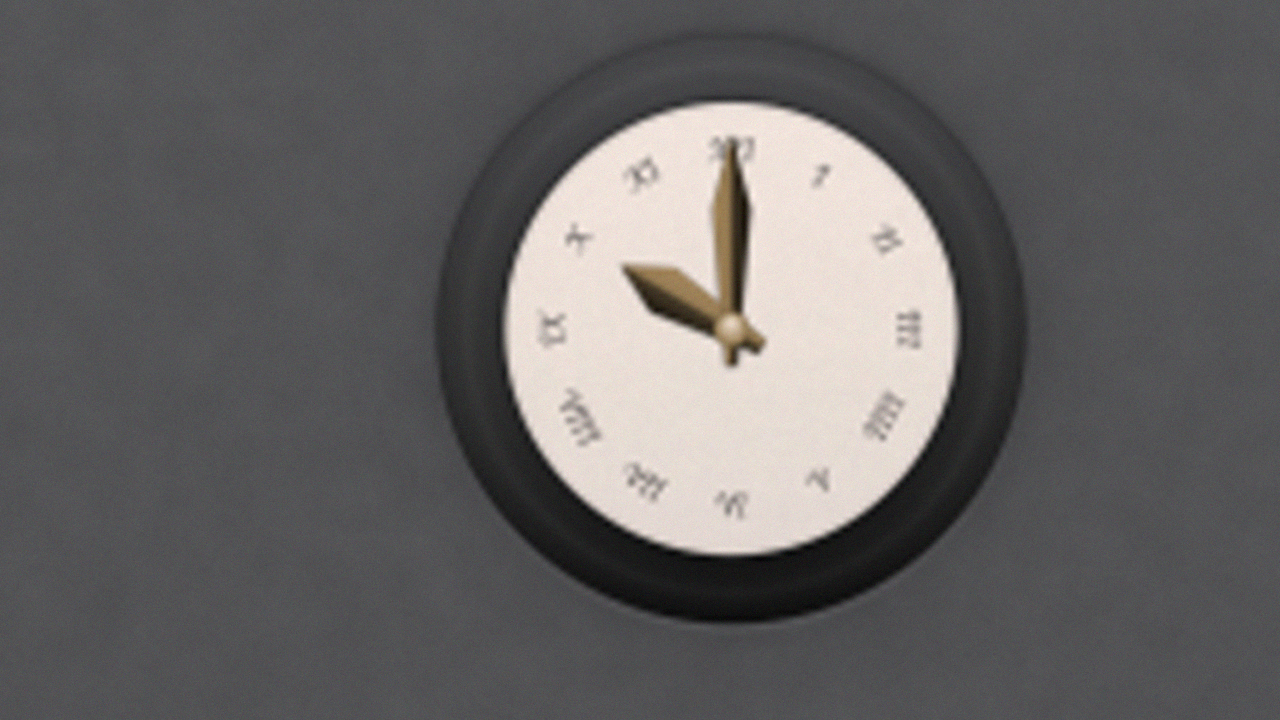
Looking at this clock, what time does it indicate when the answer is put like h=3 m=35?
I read h=10 m=0
